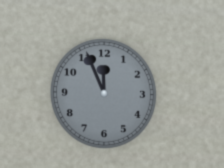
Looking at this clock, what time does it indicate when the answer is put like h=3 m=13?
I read h=11 m=56
